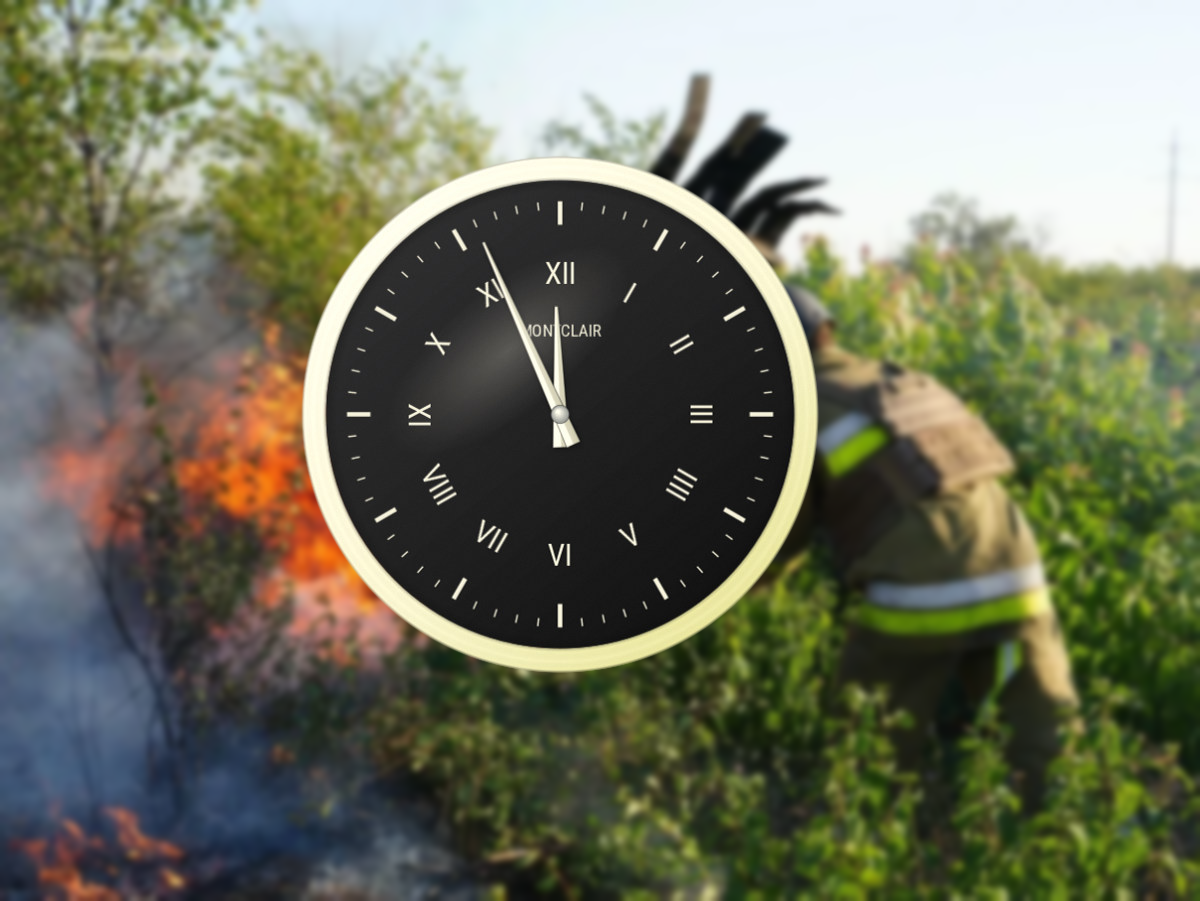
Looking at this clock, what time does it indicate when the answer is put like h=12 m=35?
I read h=11 m=56
